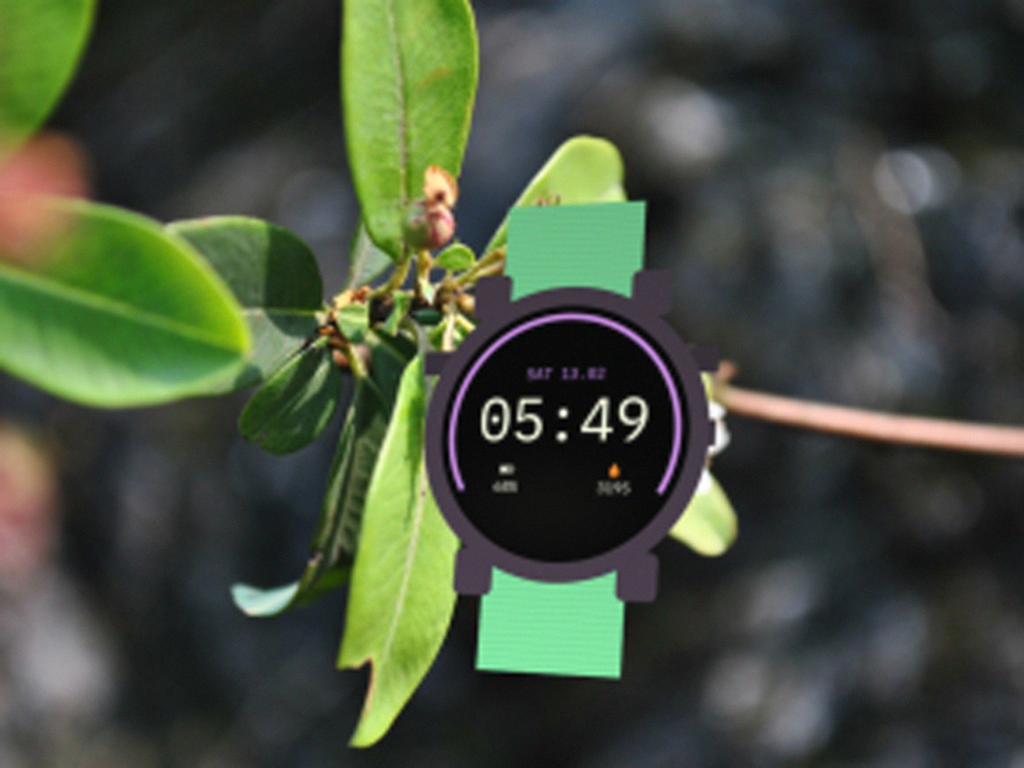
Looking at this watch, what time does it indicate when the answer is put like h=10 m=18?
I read h=5 m=49
